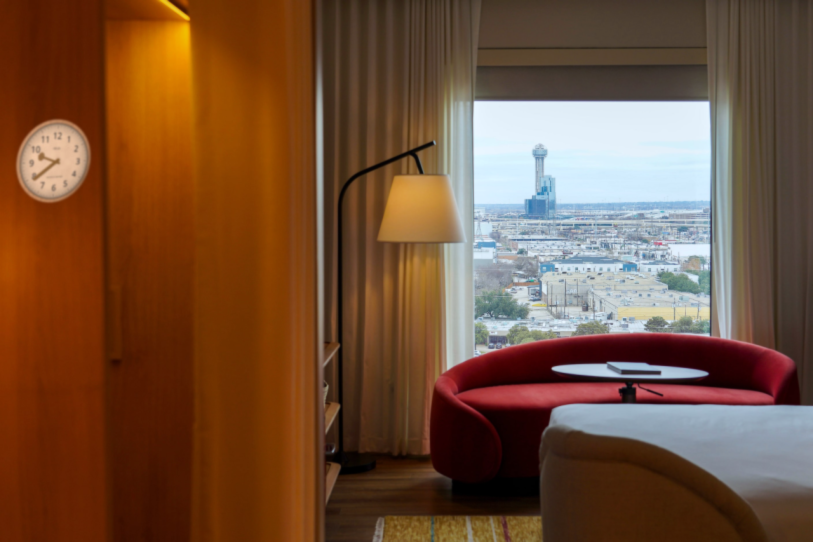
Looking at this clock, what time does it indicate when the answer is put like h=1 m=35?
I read h=9 m=39
